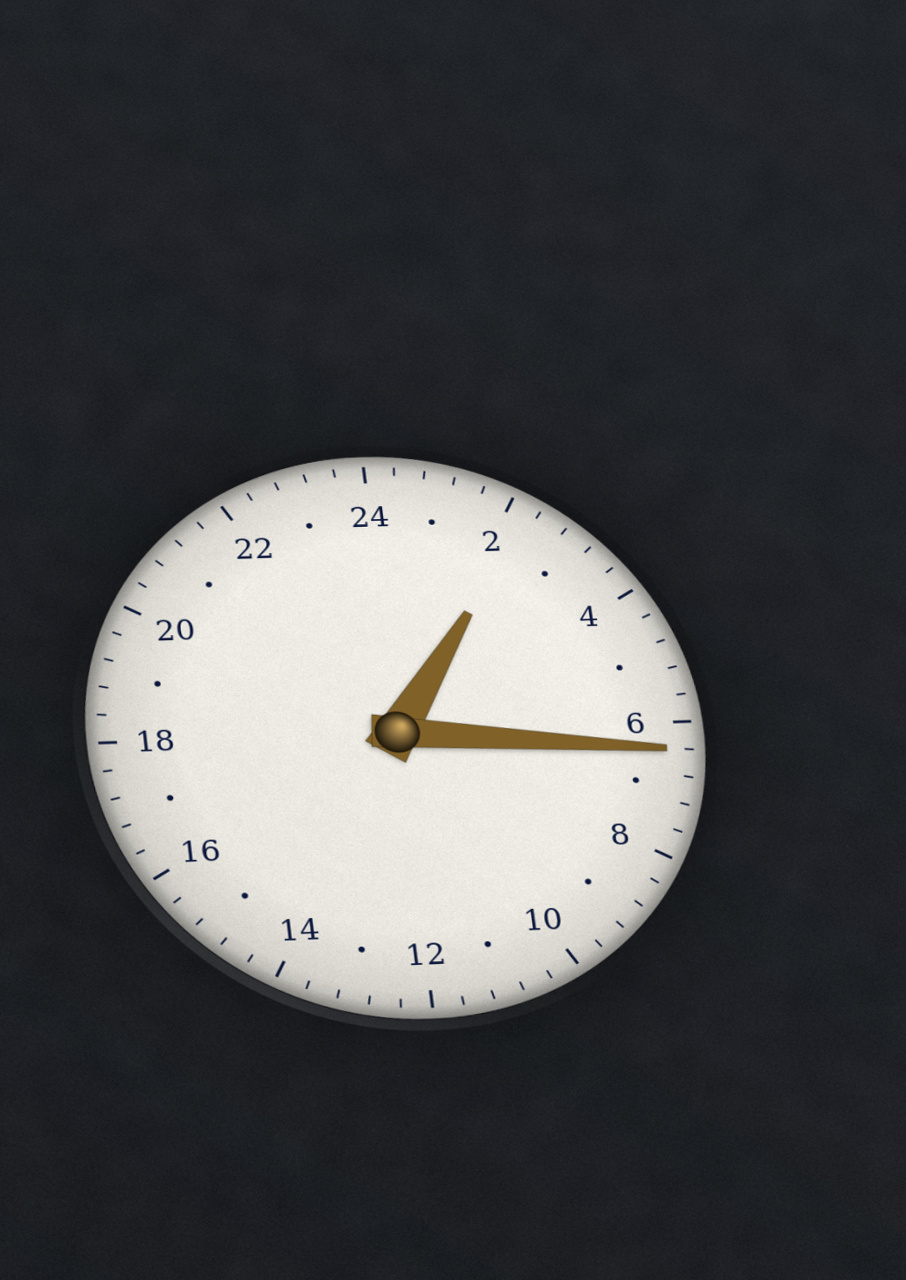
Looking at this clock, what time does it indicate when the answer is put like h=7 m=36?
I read h=2 m=16
